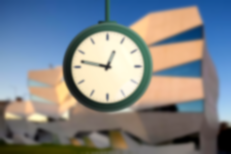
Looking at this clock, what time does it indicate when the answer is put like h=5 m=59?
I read h=12 m=47
